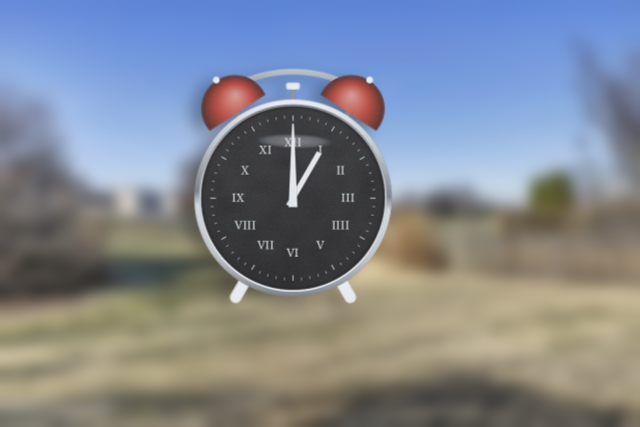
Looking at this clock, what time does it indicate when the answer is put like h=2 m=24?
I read h=1 m=0
